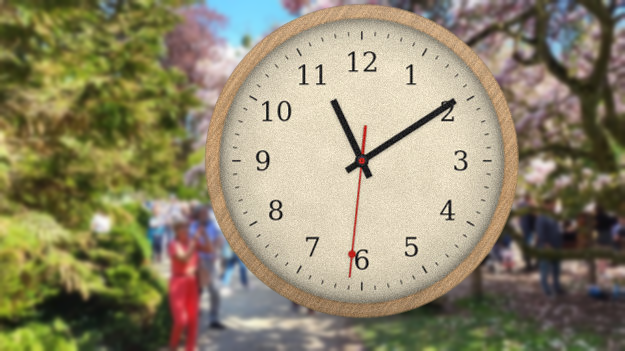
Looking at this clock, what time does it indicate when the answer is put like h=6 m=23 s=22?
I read h=11 m=9 s=31
